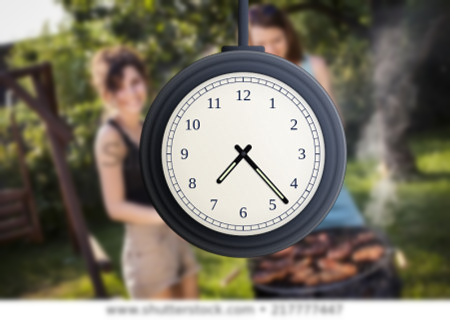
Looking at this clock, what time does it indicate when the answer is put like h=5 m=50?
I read h=7 m=23
